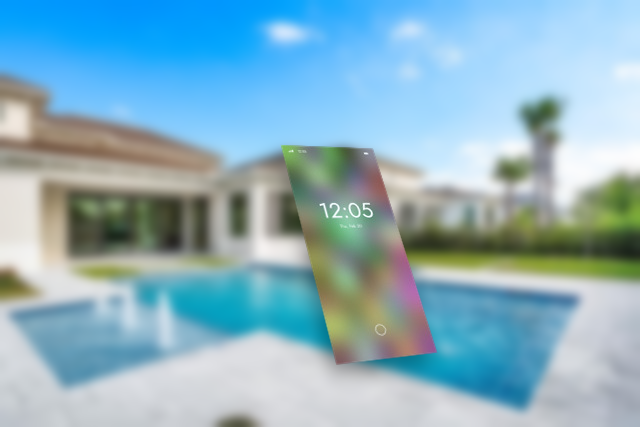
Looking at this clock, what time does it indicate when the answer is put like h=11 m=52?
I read h=12 m=5
